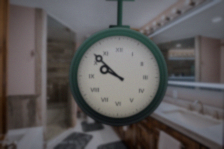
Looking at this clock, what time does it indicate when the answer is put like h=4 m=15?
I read h=9 m=52
